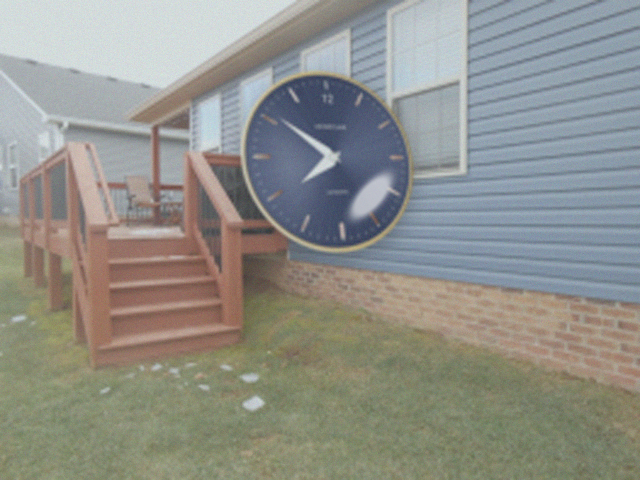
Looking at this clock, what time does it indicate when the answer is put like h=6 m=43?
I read h=7 m=51
